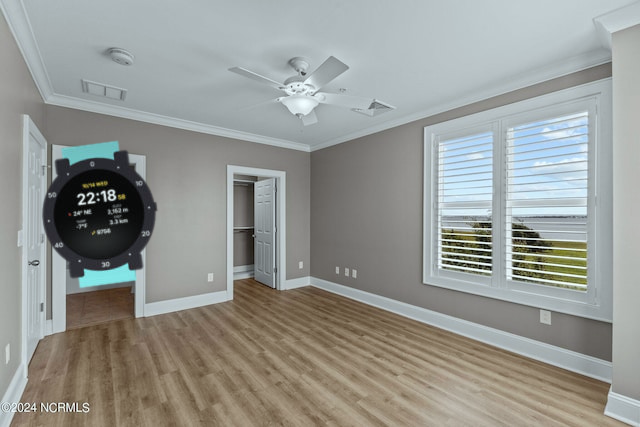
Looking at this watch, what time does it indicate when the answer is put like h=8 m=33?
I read h=22 m=18
